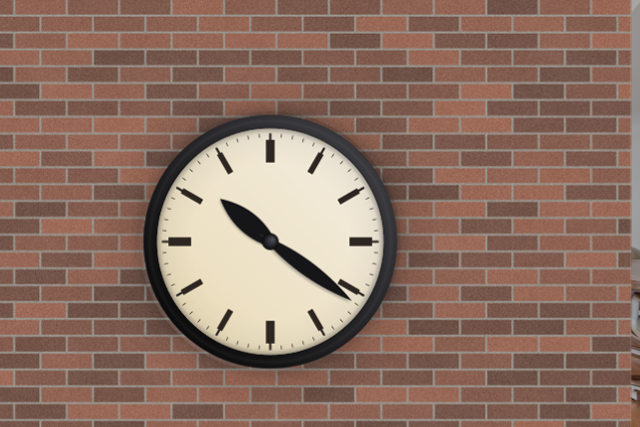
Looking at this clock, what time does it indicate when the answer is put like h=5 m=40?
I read h=10 m=21
